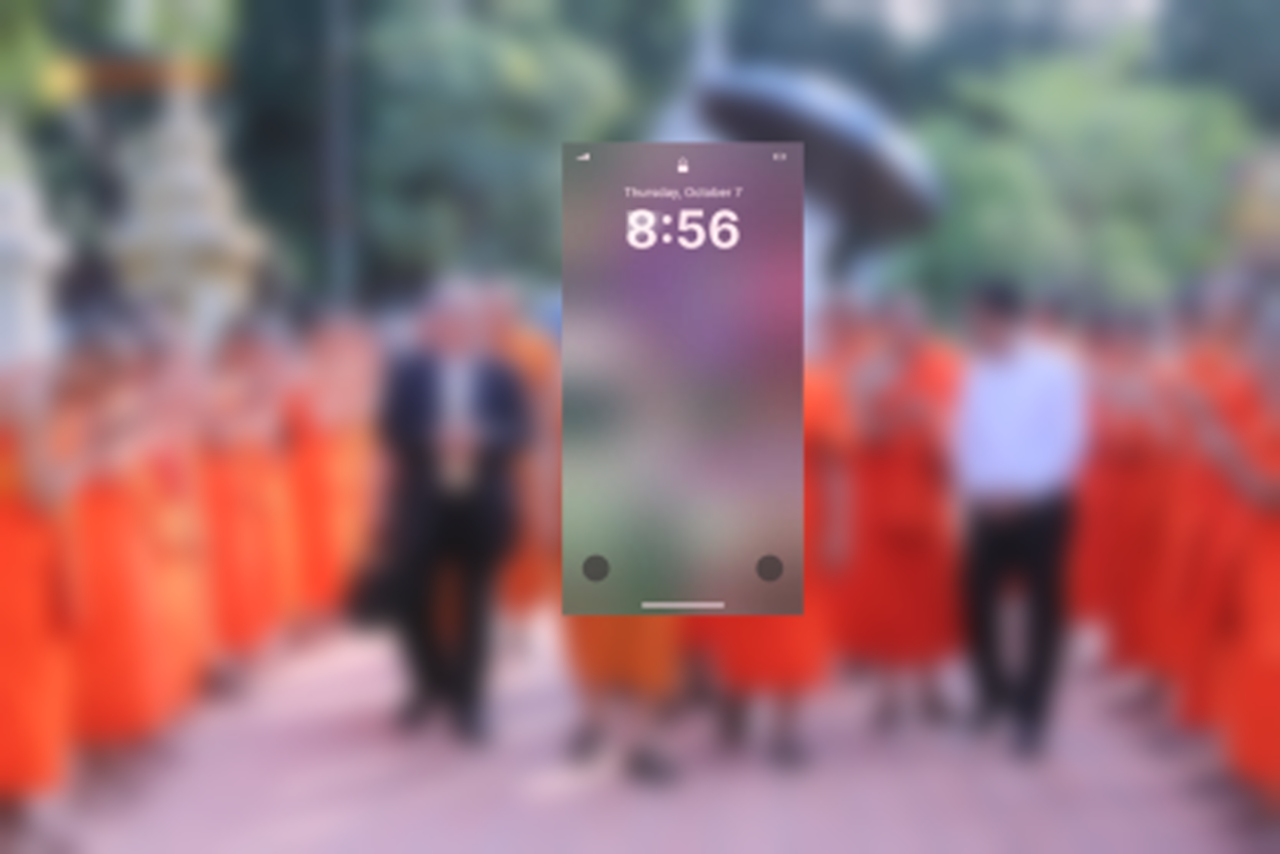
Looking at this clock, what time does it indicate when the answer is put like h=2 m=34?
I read h=8 m=56
